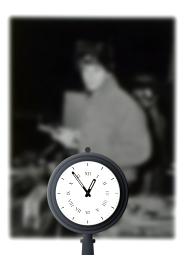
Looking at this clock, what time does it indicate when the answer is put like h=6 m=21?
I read h=12 m=54
